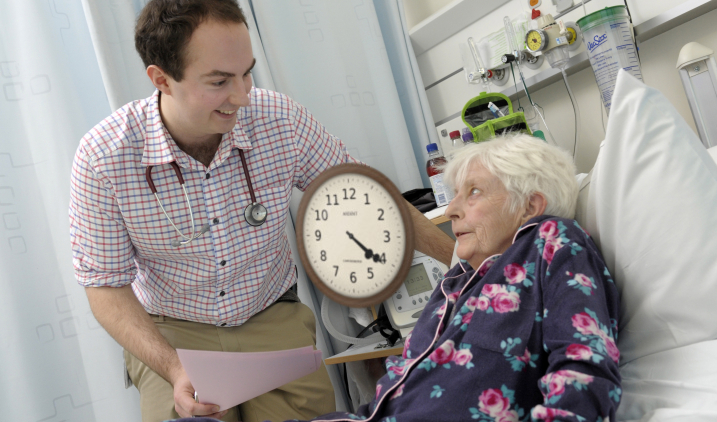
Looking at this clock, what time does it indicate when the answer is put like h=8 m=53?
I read h=4 m=21
